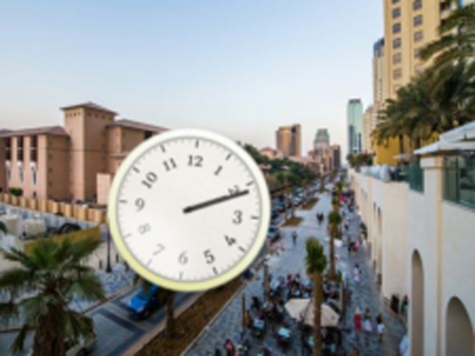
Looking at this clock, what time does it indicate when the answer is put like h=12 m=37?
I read h=2 m=11
